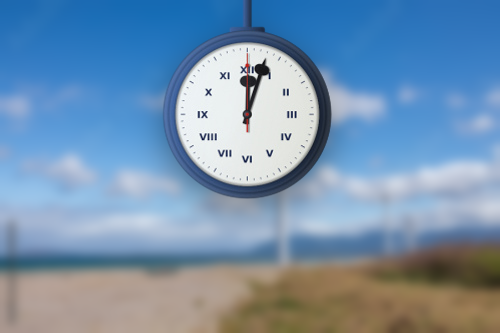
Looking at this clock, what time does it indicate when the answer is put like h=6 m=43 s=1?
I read h=12 m=3 s=0
